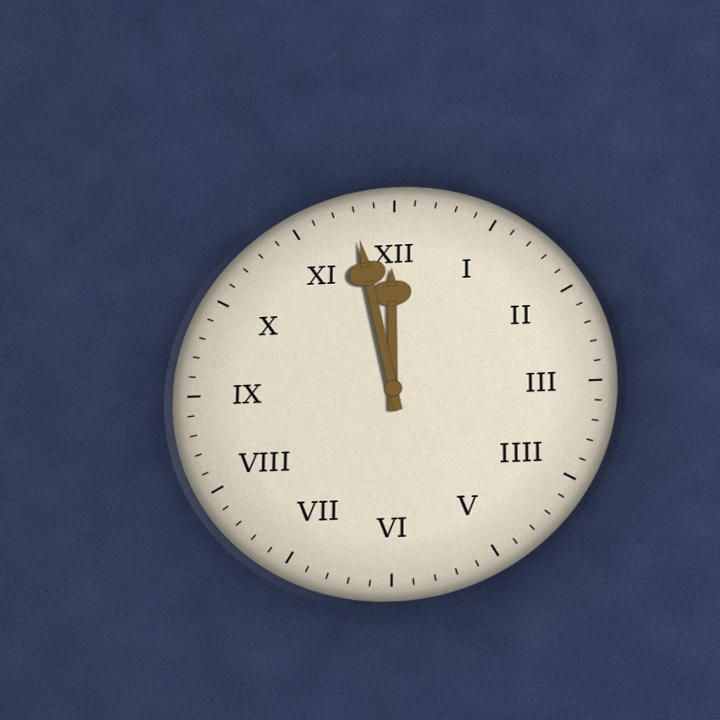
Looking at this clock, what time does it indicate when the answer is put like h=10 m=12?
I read h=11 m=58
